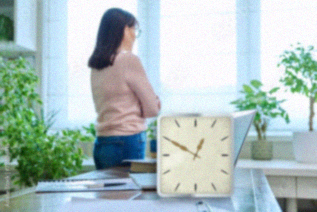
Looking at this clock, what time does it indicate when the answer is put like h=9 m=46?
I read h=12 m=50
